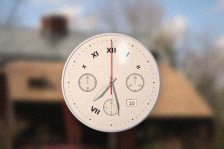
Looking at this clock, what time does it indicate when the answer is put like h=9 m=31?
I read h=7 m=28
